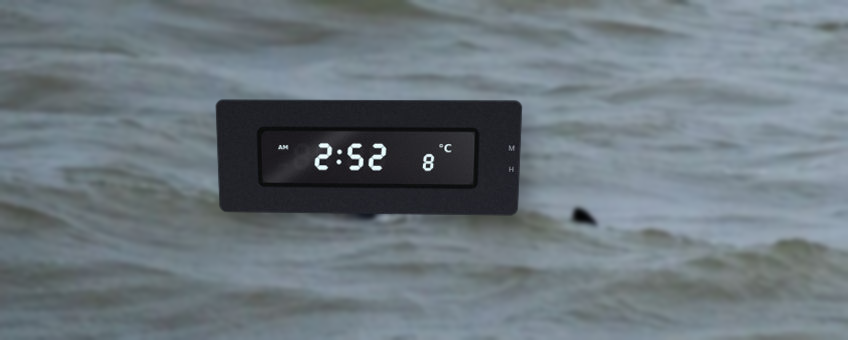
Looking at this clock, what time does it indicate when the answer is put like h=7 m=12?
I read h=2 m=52
